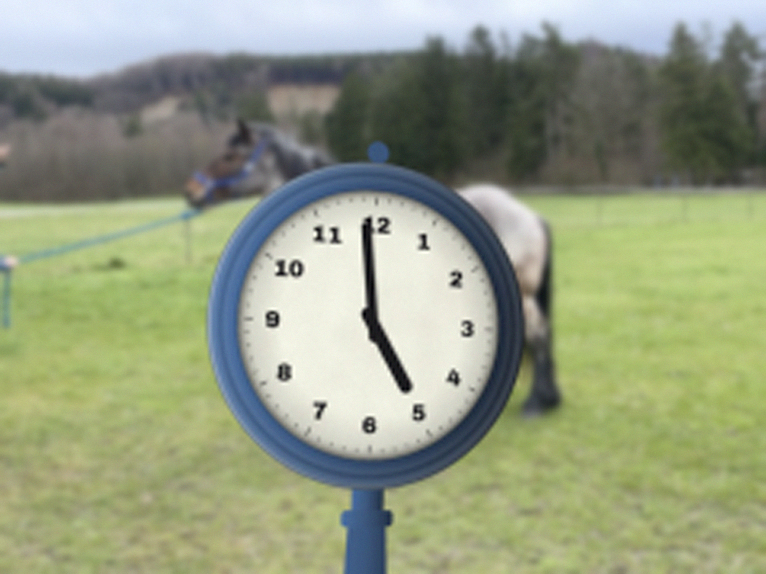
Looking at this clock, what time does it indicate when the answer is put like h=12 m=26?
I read h=4 m=59
